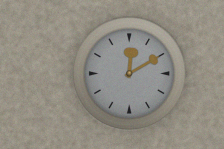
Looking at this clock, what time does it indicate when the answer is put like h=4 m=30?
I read h=12 m=10
